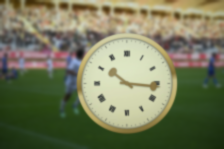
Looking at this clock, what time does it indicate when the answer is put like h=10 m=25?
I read h=10 m=16
